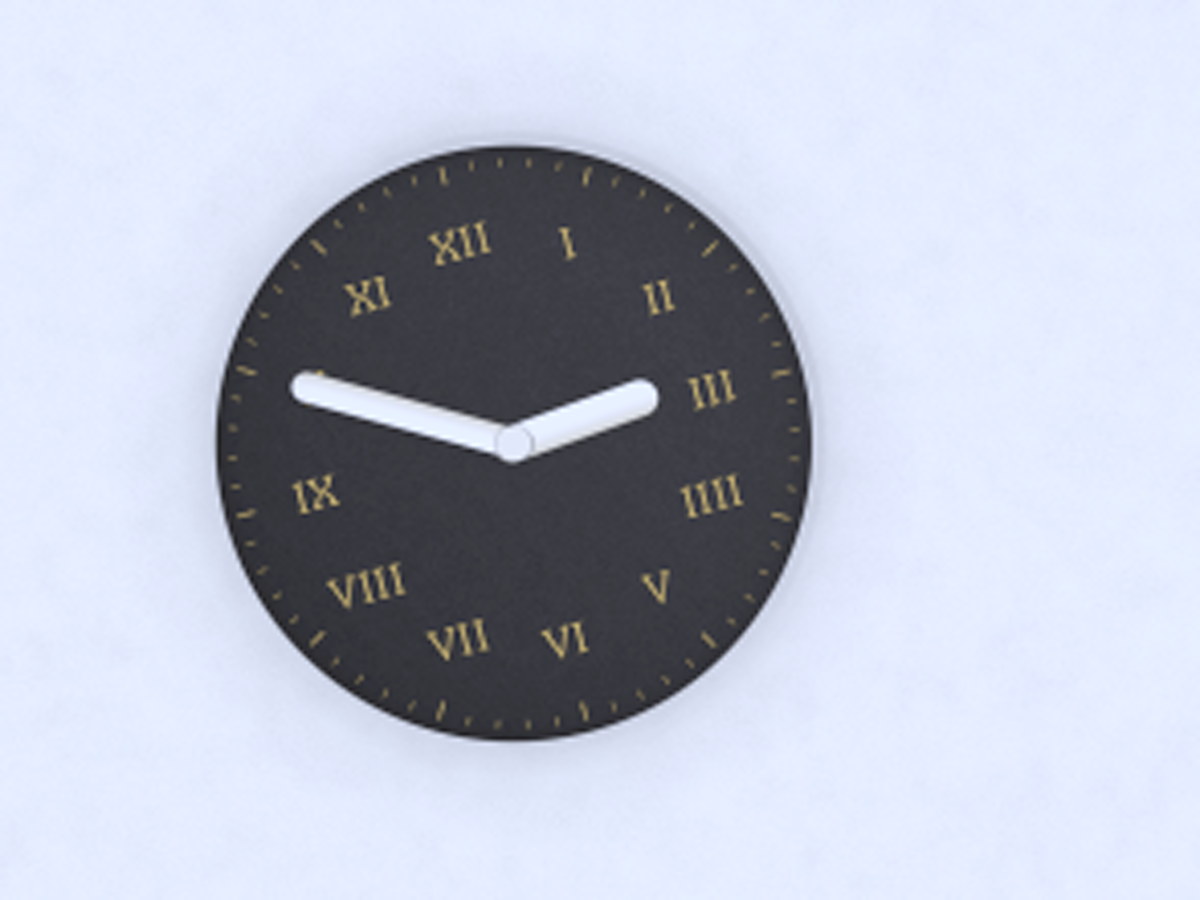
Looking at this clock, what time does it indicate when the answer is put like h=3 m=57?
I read h=2 m=50
